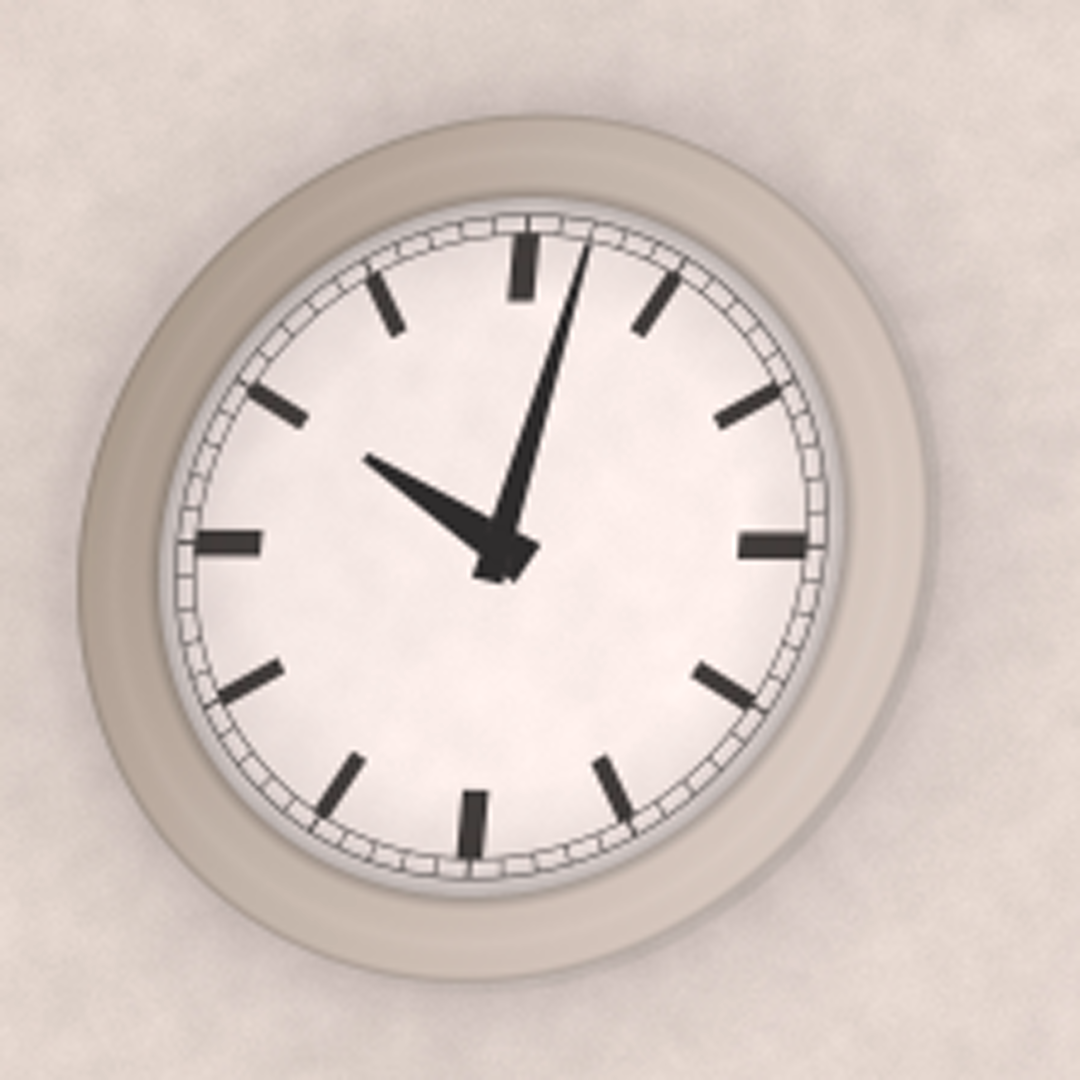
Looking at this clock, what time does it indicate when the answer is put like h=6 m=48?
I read h=10 m=2
